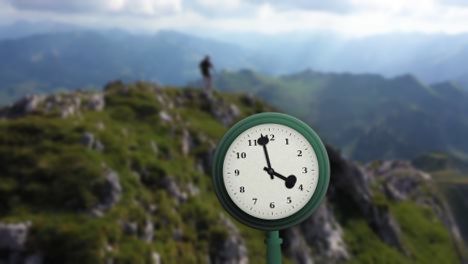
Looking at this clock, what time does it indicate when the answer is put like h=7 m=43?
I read h=3 m=58
